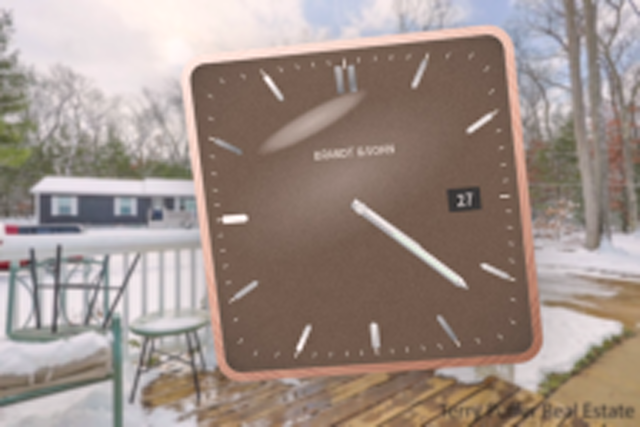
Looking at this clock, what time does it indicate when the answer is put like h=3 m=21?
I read h=4 m=22
